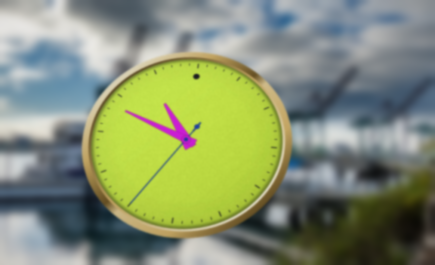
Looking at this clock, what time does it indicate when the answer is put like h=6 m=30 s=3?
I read h=10 m=48 s=35
